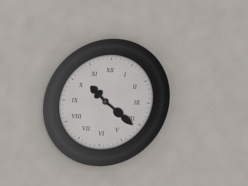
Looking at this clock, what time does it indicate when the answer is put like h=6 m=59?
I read h=10 m=21
